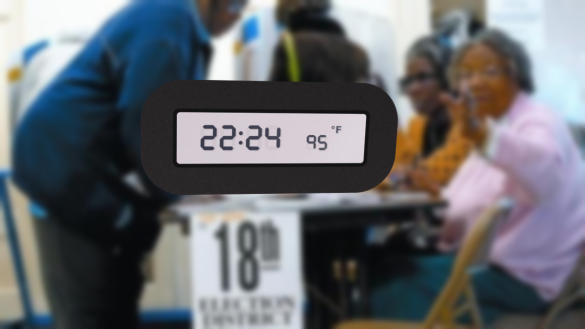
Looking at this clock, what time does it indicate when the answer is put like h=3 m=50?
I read h=22 m=24
